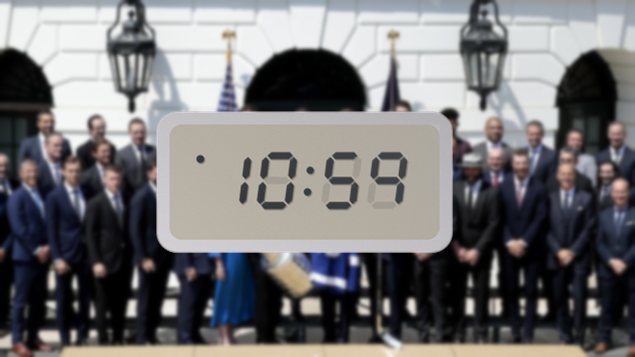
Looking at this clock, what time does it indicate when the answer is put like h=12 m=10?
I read h=10 m=59
